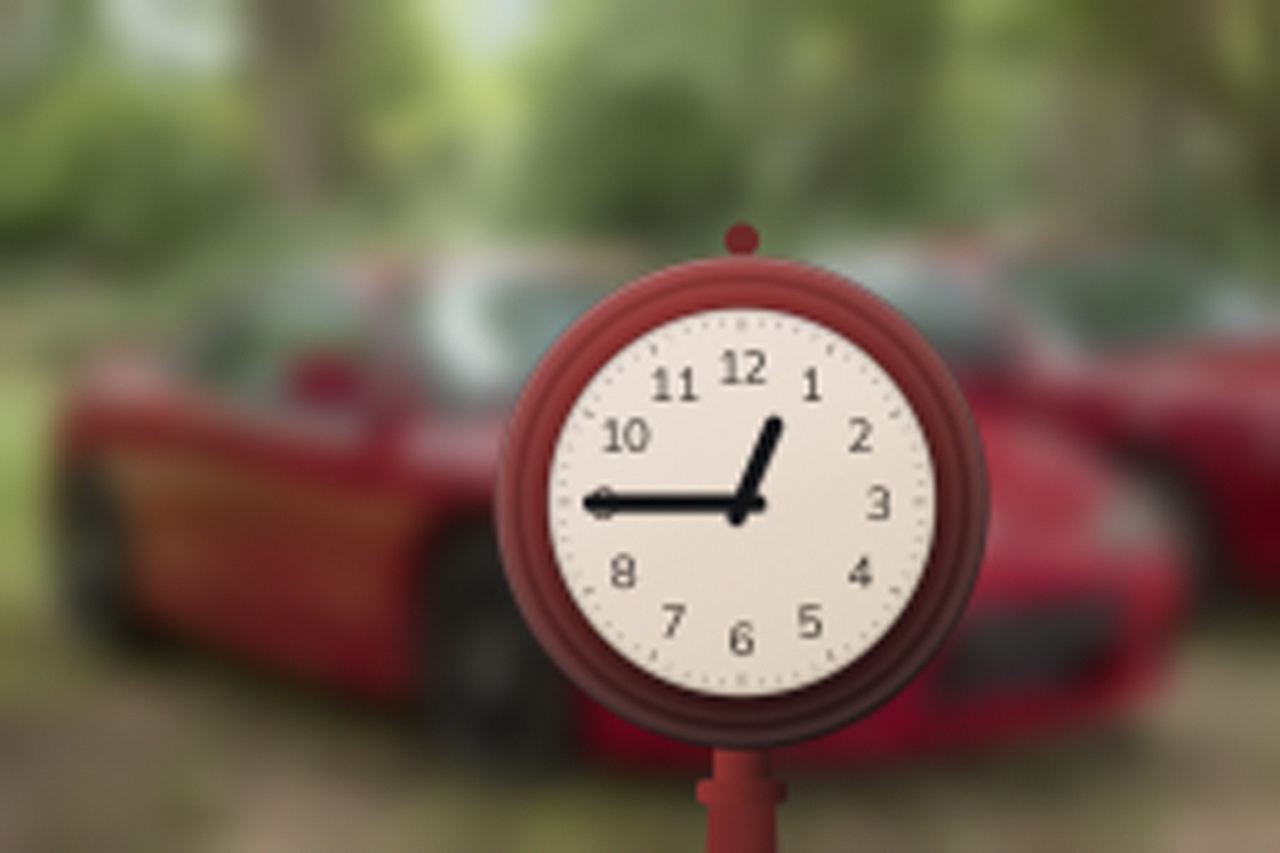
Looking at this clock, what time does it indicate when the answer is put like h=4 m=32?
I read h=12 m=45
